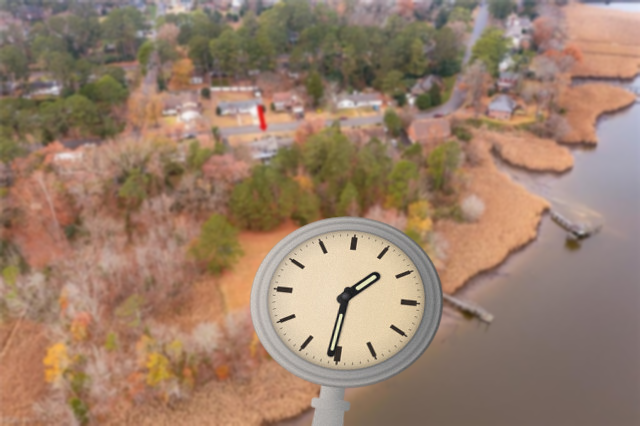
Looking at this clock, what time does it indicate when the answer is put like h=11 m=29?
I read h=1 m=31
